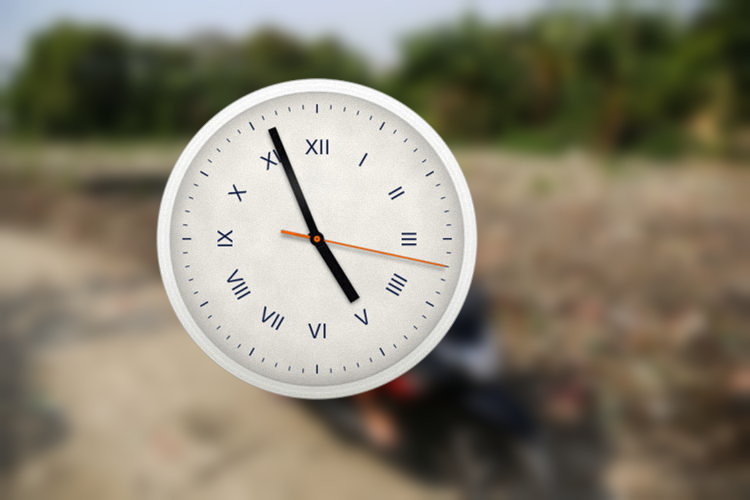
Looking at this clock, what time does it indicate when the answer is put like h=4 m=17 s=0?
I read h=4 m=56 s=17
